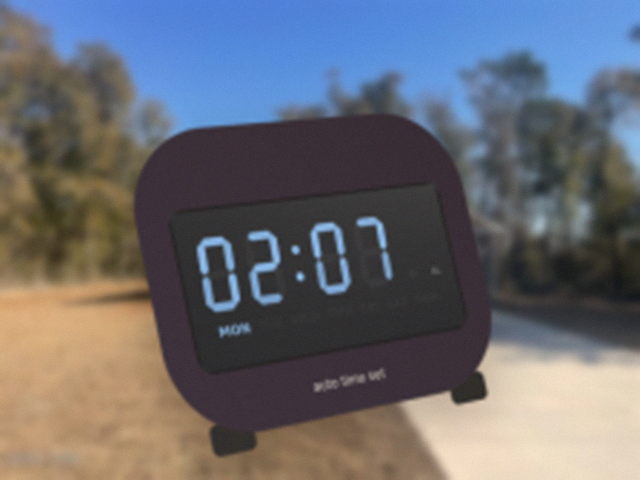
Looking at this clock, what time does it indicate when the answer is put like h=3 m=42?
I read h=2 m=7
